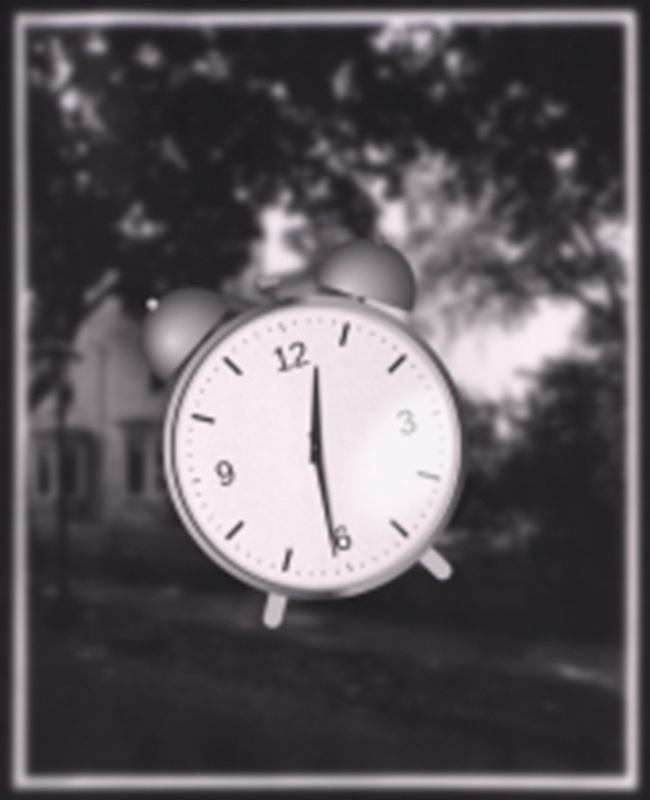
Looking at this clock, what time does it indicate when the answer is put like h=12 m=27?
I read h=12 m=31
